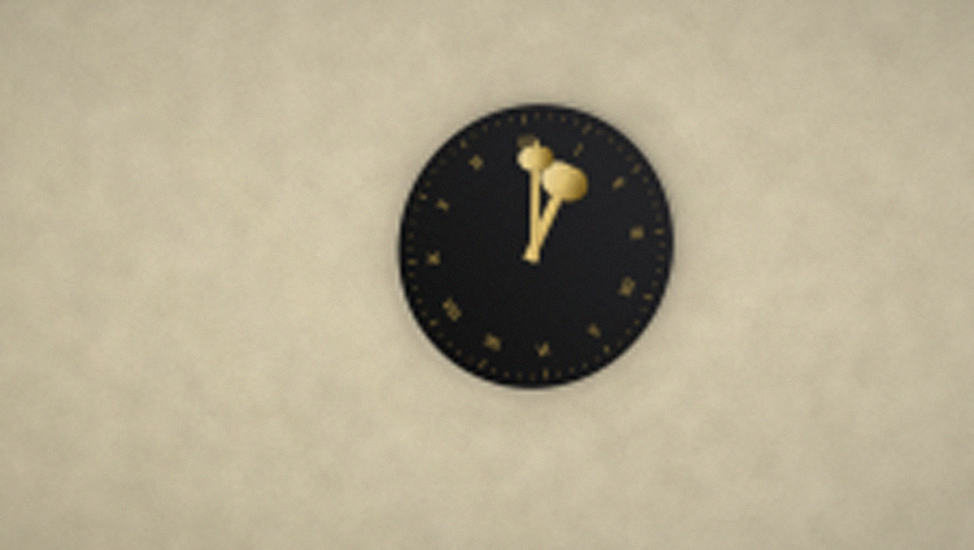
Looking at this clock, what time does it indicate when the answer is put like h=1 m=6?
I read h=1 m=1
